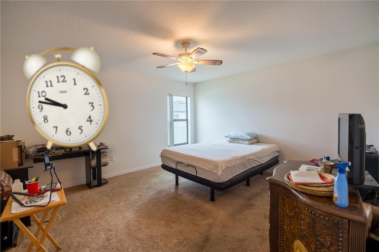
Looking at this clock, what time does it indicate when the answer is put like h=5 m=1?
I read h=9 m=47
